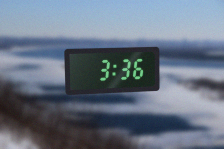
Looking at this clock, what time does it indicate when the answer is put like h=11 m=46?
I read h=3 m=36
